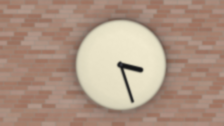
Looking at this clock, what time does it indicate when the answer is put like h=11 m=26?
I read h=3 m=27
